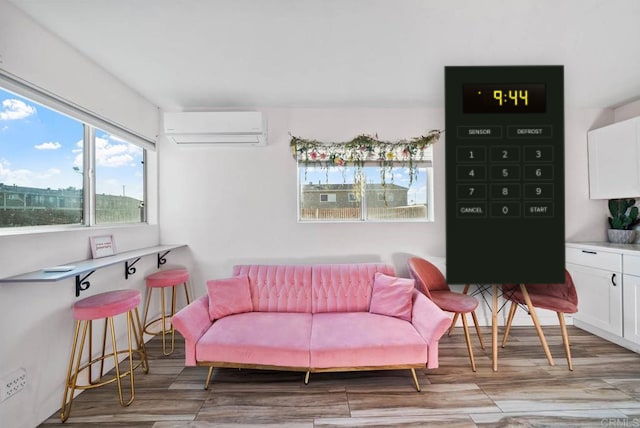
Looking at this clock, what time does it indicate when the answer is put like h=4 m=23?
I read h=9 m=44
